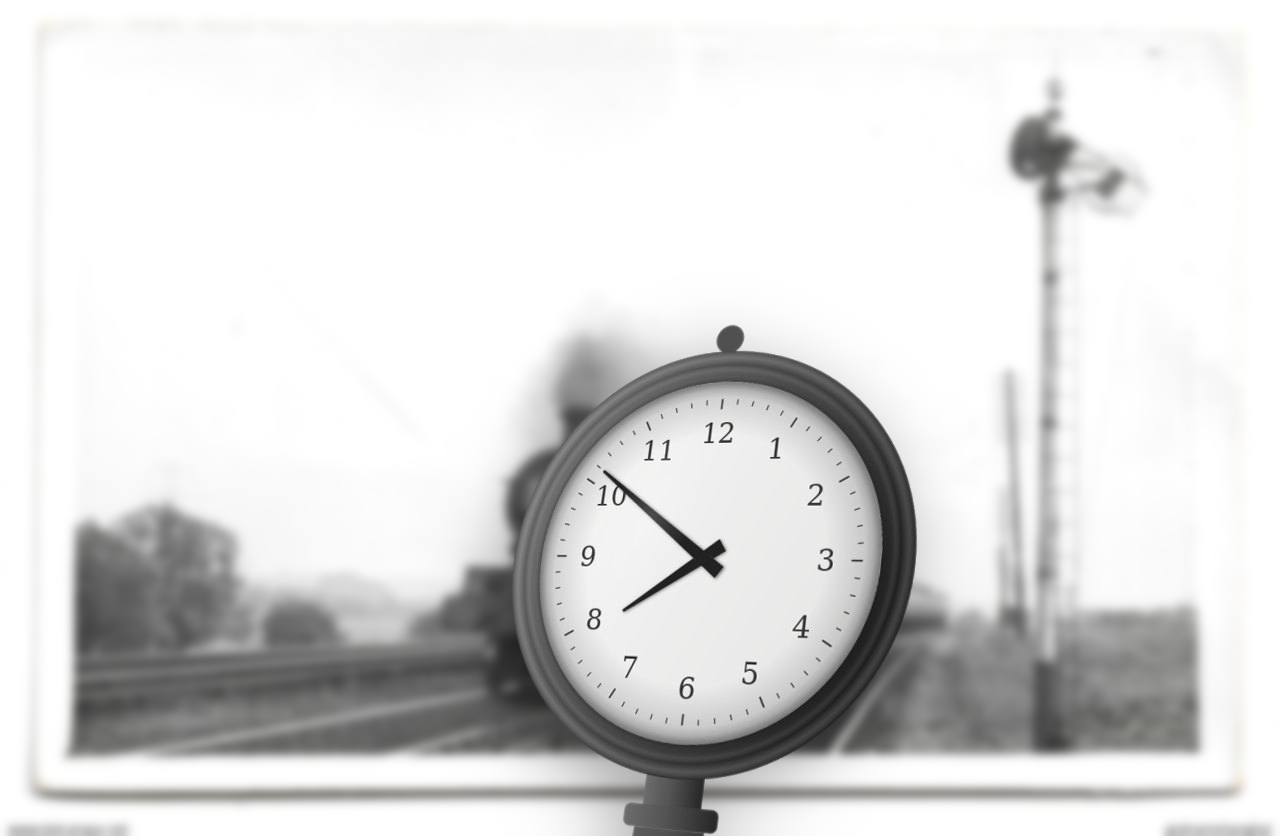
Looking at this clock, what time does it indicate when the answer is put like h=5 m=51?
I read h=7 m=51
